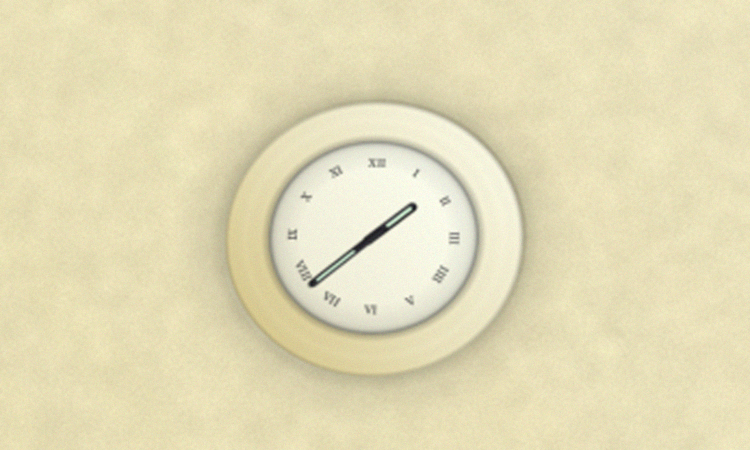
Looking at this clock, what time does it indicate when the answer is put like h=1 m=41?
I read h=1 m=38
